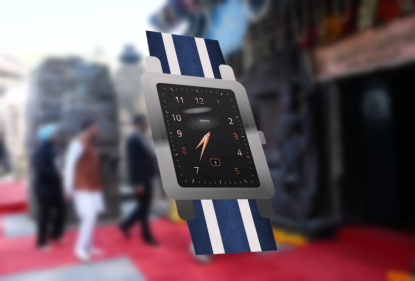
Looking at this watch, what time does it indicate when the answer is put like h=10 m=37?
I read h=7 m=35
